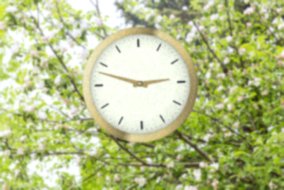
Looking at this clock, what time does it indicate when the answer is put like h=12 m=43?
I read h=2 m=48
